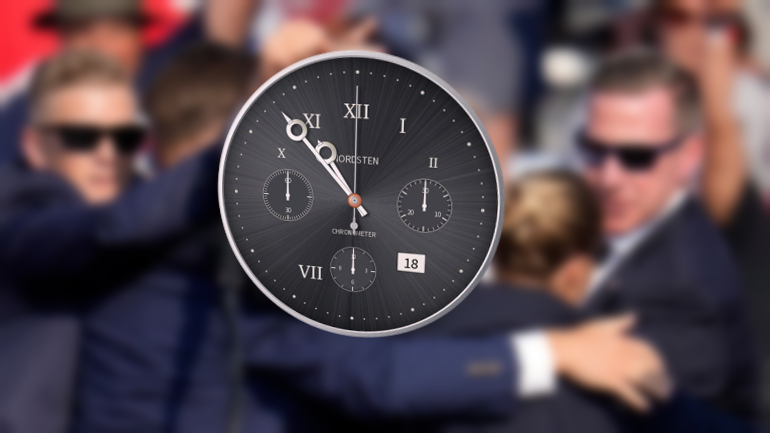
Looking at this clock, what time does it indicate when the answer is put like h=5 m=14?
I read h=10 m=53
